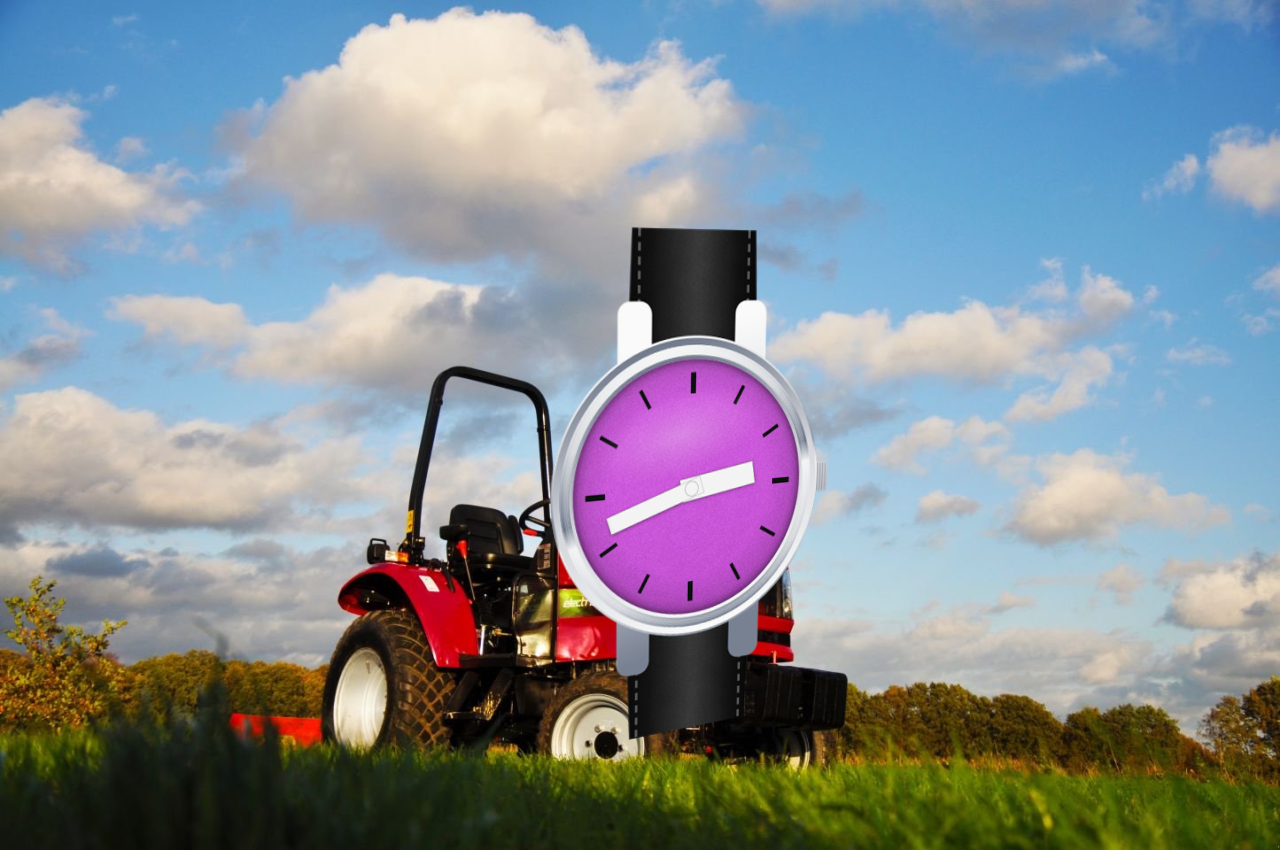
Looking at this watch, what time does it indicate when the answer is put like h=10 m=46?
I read h=2 m=42
